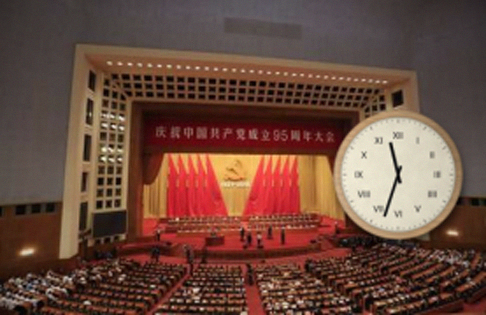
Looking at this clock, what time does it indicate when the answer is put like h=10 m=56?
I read h=11 m=33
